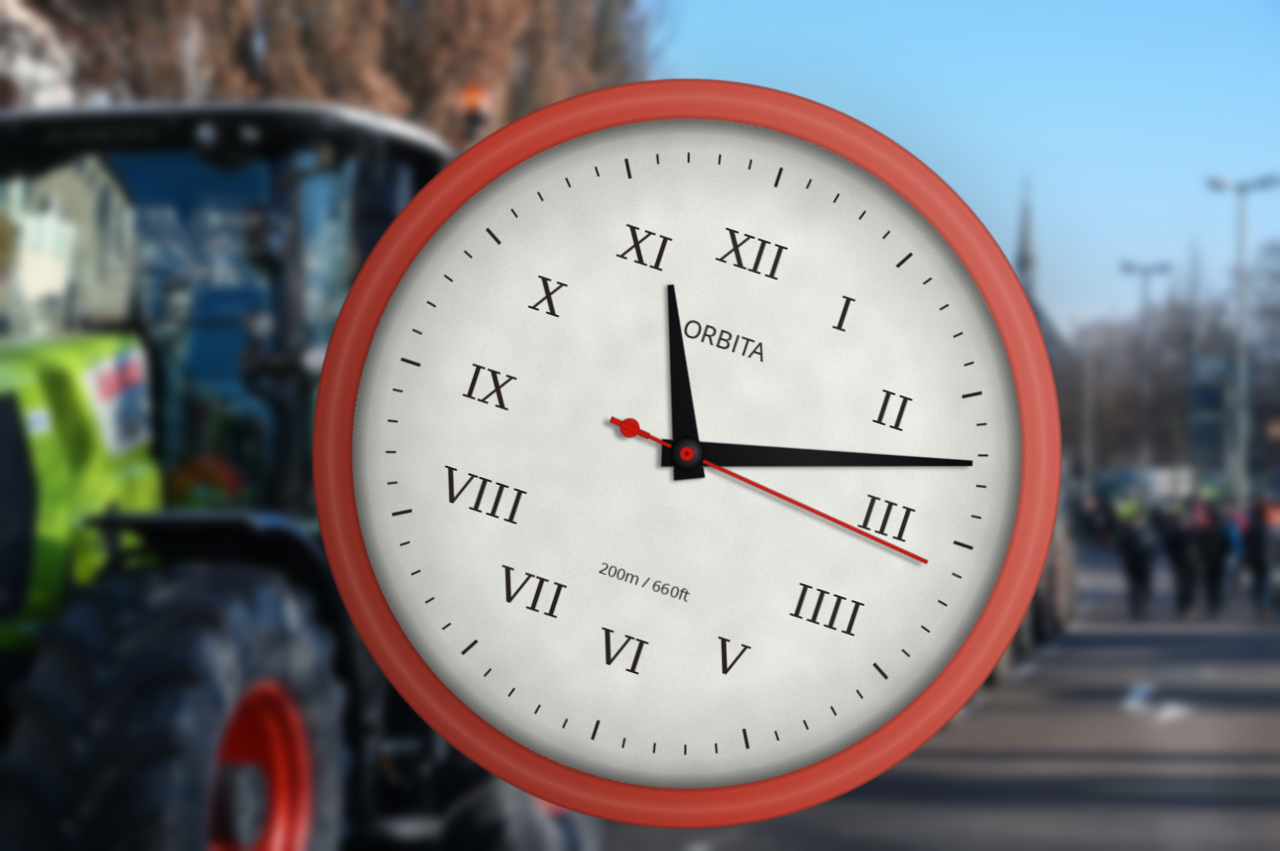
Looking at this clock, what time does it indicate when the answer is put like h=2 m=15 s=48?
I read h=11 m=12 s=16
